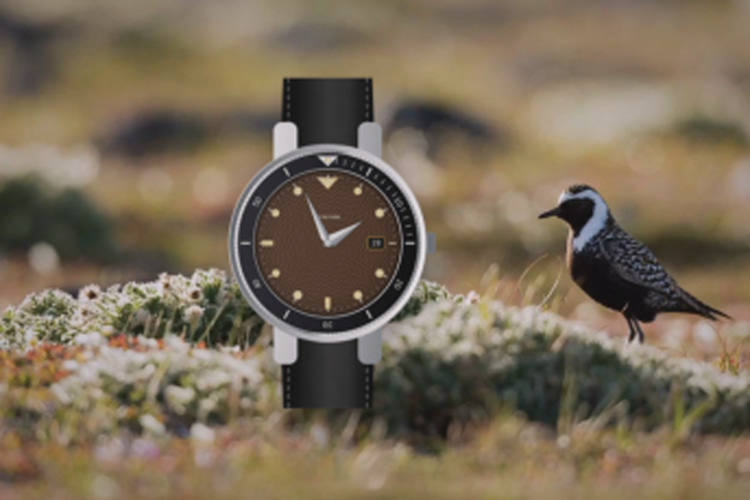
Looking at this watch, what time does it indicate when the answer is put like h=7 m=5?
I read h=1 m=56
